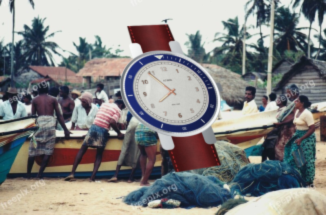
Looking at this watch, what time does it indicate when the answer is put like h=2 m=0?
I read h=7 m=54
